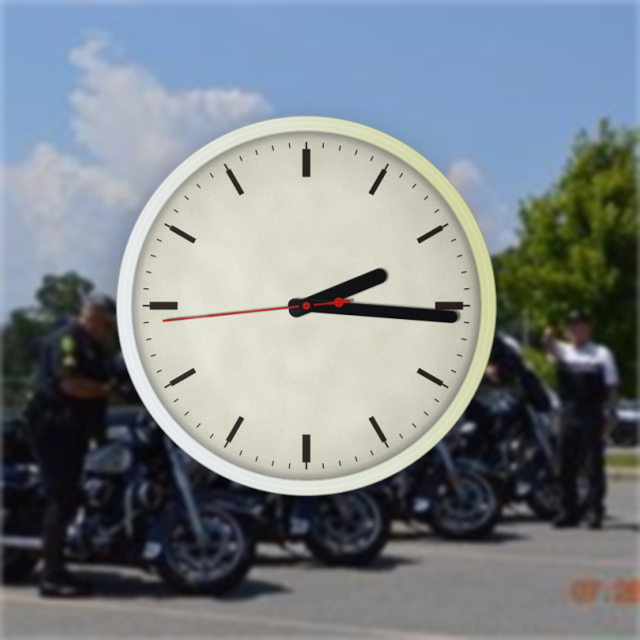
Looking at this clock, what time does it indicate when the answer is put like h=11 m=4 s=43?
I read h=2 m=15 s=44
